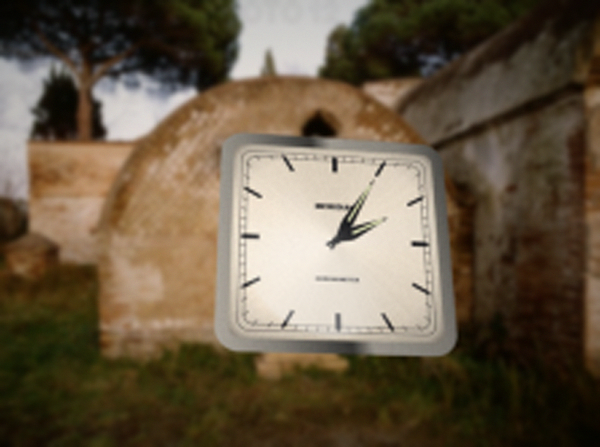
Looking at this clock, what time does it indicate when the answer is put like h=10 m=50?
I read h=2 m=5
